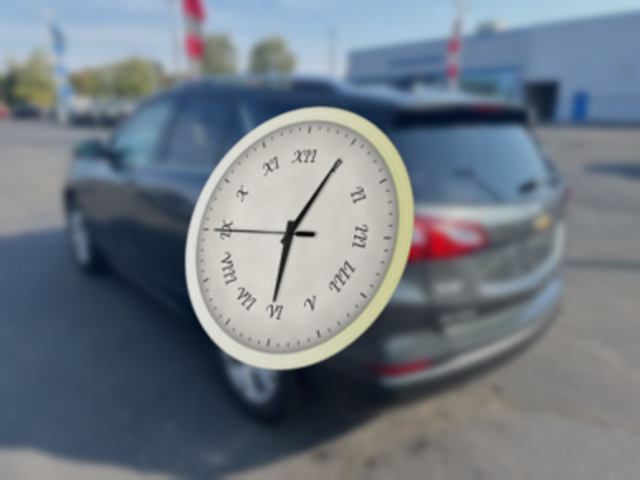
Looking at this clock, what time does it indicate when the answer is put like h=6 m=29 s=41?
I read h=6 m=4 s=45
